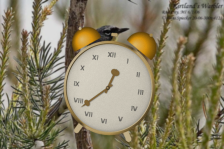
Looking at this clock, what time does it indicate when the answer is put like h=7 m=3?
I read h=12 m=38
